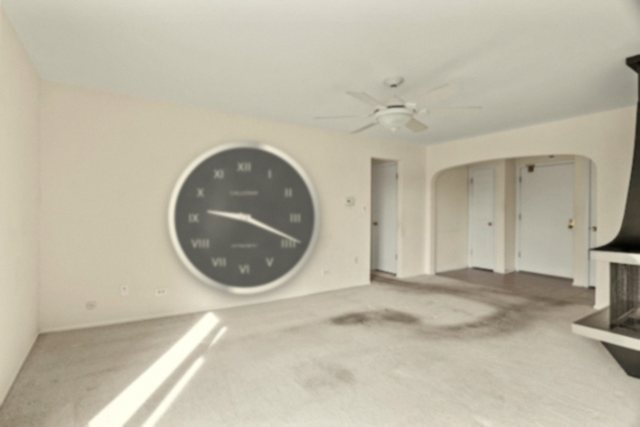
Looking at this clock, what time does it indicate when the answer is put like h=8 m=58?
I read h=9 m=19
